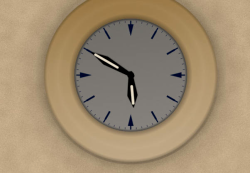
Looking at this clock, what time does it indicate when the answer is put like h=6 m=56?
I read h=5 m=50
